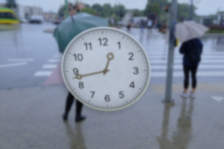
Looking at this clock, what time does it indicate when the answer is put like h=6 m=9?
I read h=12 m=43
